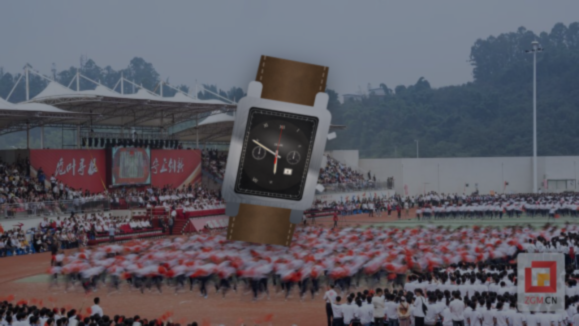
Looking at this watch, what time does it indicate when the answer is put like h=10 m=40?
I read h=5 m=49
